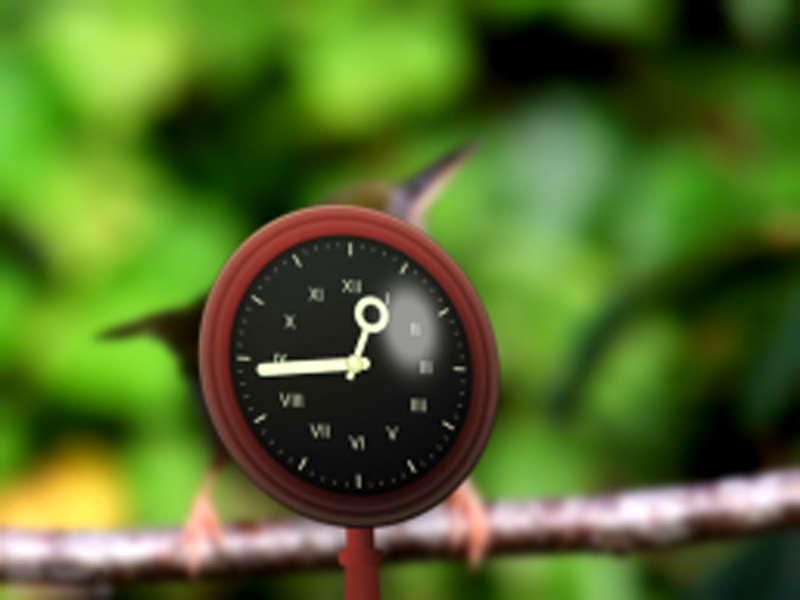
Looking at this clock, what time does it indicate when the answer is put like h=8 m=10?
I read h=12 m=44
